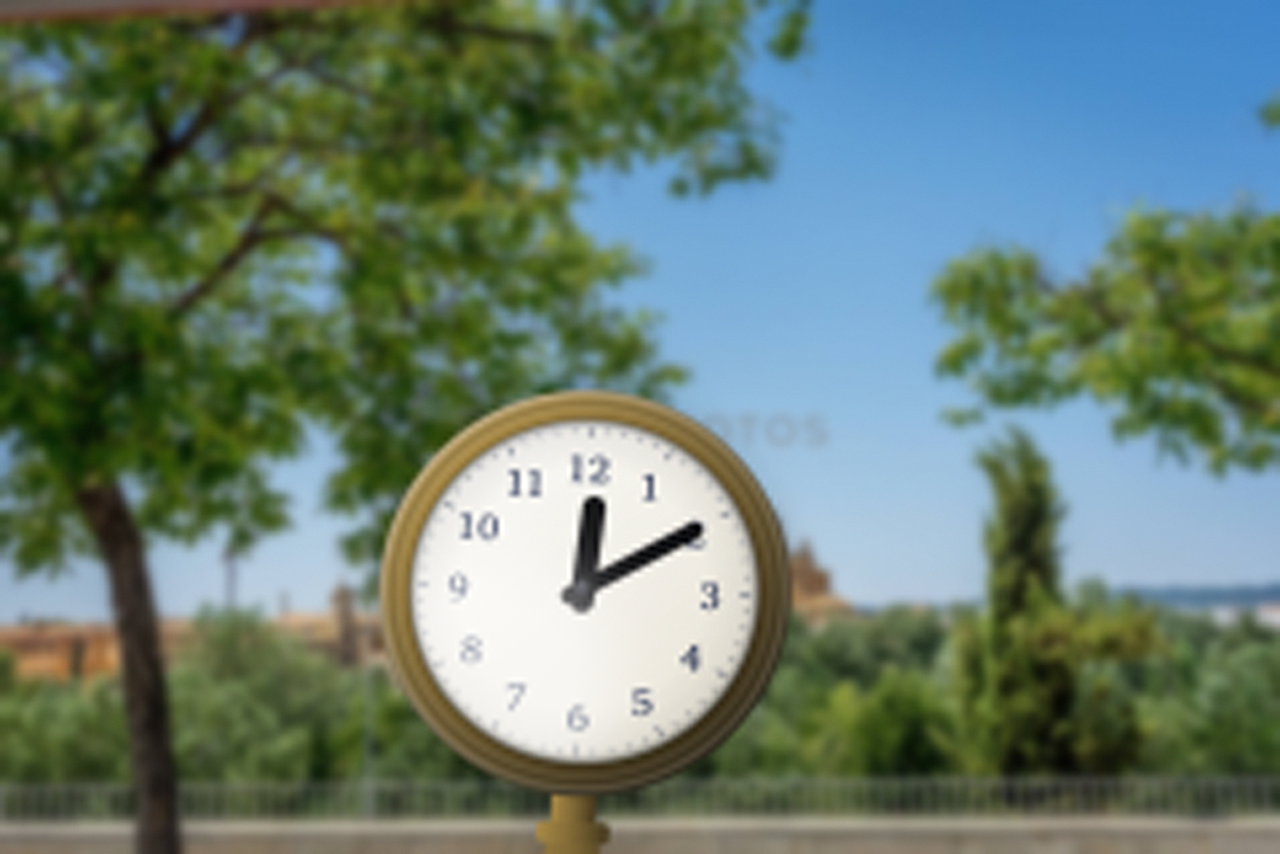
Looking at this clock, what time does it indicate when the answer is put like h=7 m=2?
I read h=12 m=10
